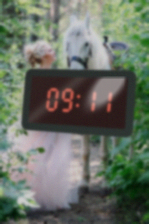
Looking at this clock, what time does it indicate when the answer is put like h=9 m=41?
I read h=9 m=11
